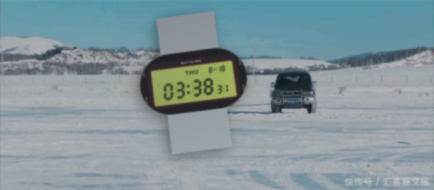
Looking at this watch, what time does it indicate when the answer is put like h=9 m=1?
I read h=3 m=38
